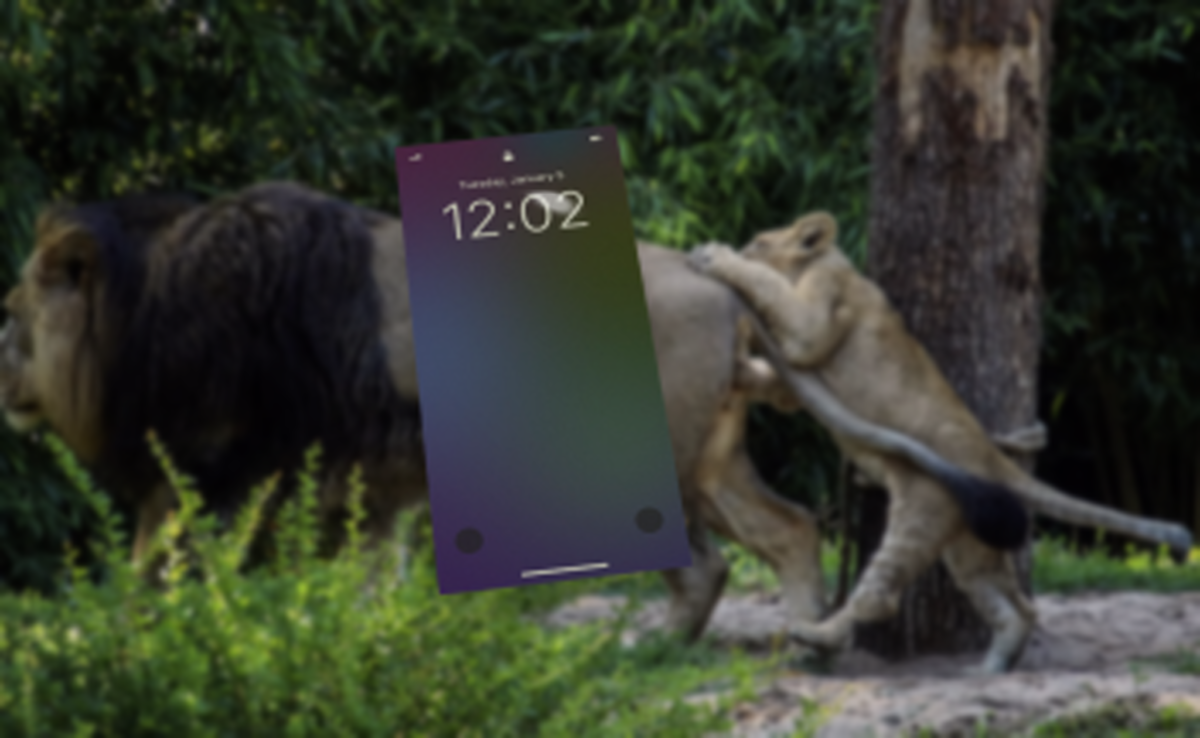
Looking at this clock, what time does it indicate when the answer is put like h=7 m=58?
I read h=12 m=2
